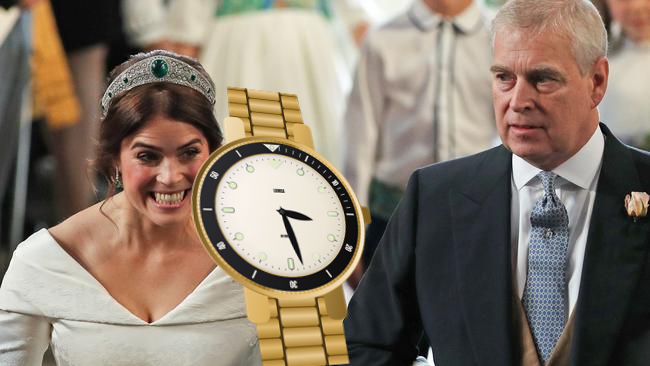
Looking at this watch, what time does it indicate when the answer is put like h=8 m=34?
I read h=3 m=28
